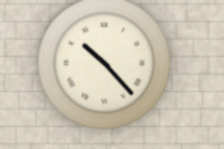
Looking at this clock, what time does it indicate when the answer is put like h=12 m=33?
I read h=10 m=23
